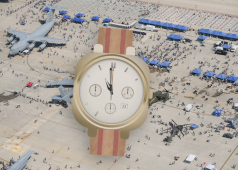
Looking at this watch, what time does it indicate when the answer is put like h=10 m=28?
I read h=10 m=59
